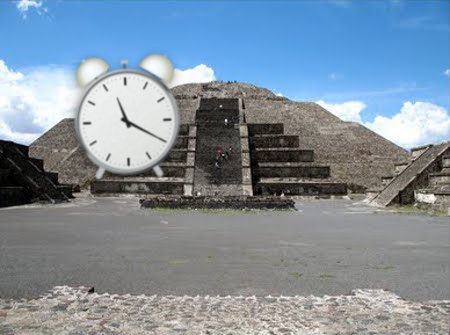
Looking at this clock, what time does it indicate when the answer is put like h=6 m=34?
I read h=11 m=20
